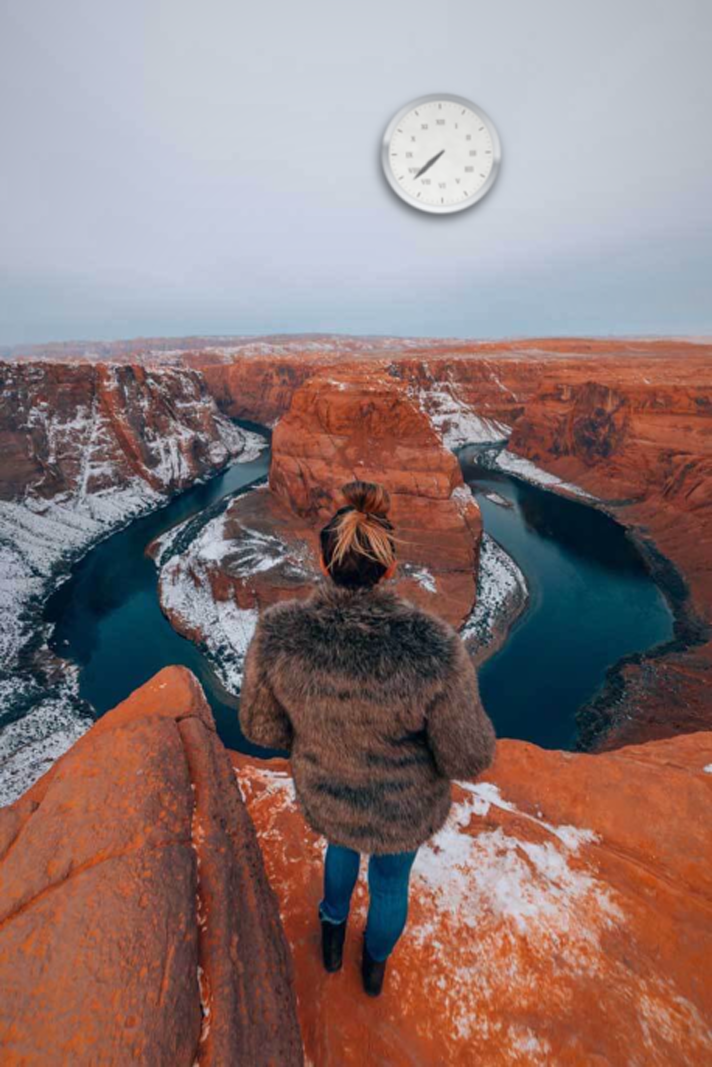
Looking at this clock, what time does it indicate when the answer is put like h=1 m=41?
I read h=7 m=38
